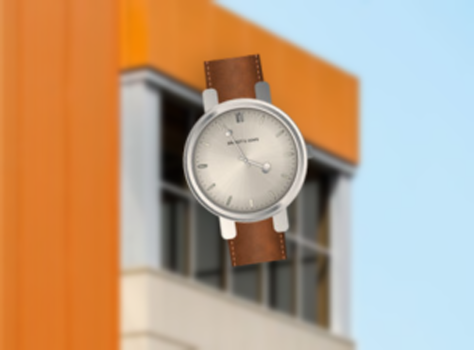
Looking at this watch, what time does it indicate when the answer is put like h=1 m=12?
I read h=3 m=56
